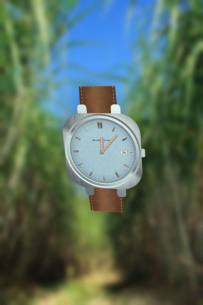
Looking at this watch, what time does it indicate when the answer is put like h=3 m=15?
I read h=12 m=7
